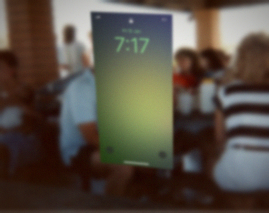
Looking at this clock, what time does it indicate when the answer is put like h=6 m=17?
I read h=7 m=17
